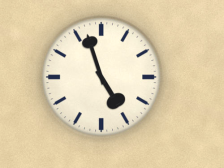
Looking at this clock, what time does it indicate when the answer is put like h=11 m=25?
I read h=4 m=57
